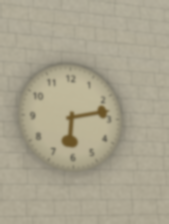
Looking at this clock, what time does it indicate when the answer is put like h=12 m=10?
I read h=6 m=13
